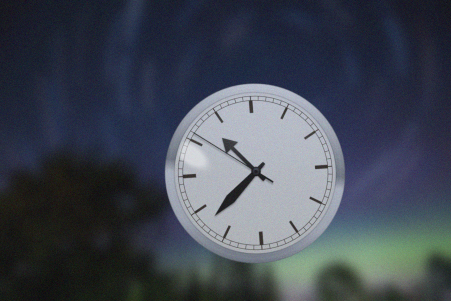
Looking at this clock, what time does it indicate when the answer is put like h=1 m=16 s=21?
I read h=10 m=37 s=51
